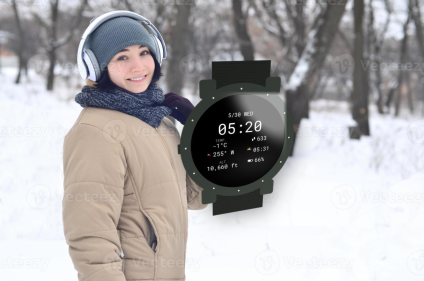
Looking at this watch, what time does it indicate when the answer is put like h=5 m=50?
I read h=5 m=20
